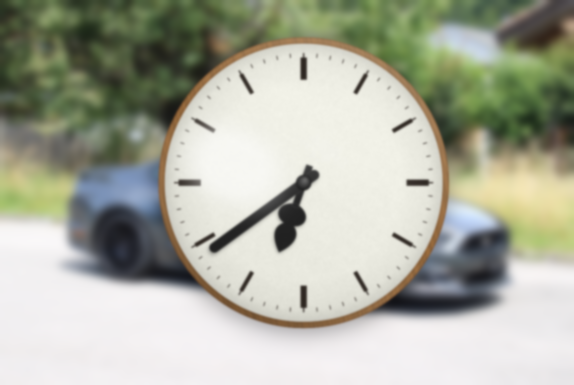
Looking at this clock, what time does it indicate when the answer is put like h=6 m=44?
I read h=6 m=39
